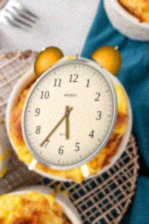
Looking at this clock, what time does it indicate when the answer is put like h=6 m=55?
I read h=5 m=36
